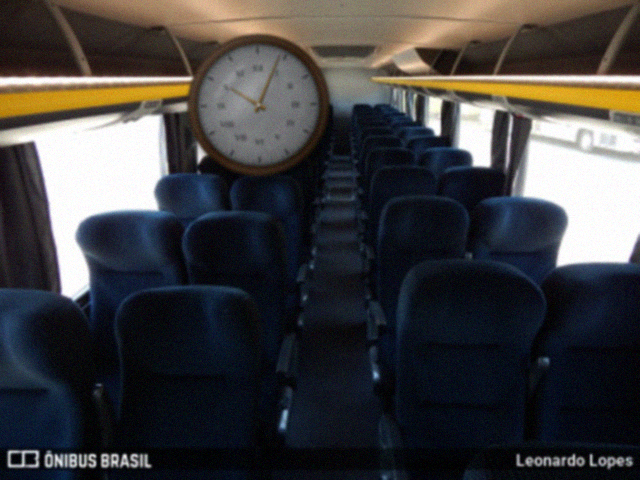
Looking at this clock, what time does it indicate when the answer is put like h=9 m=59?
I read h=10 m=4
